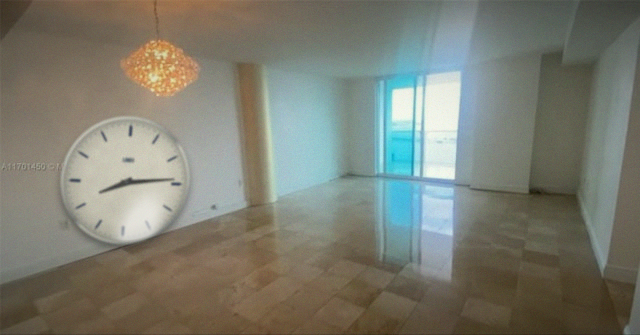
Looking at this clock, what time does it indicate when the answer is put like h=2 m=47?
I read h=8 m=14
